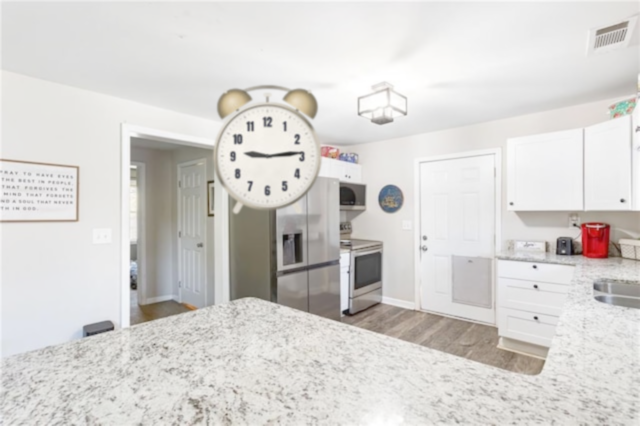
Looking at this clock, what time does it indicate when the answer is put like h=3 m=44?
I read h=9 m=14
